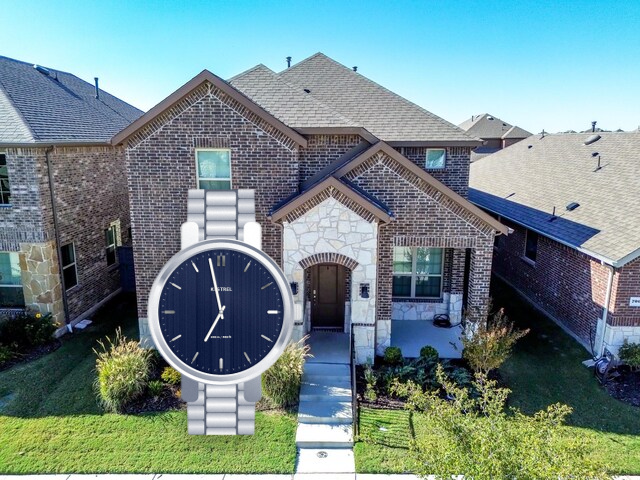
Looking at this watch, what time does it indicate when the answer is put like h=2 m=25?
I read h=6 m=58
